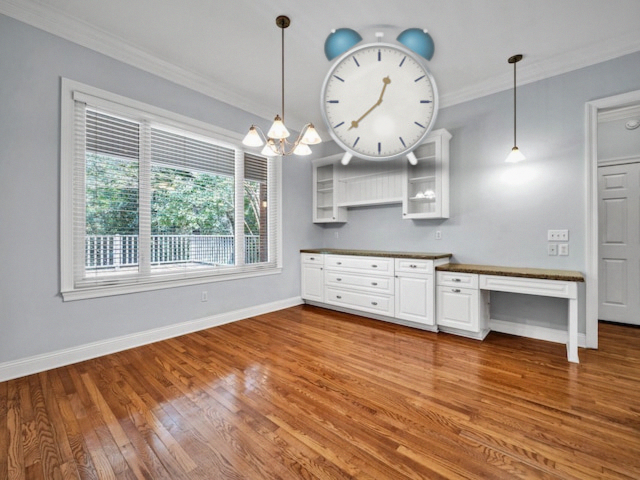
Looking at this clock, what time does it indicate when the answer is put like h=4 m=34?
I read h=12 m=38
